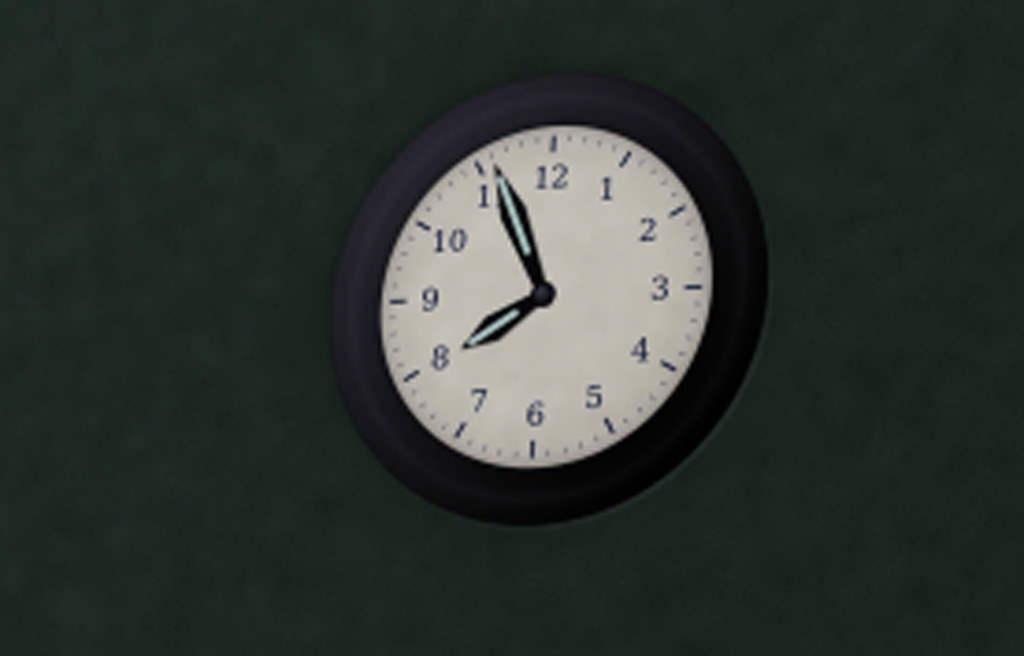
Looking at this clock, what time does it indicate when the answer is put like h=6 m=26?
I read h=7 m=56
